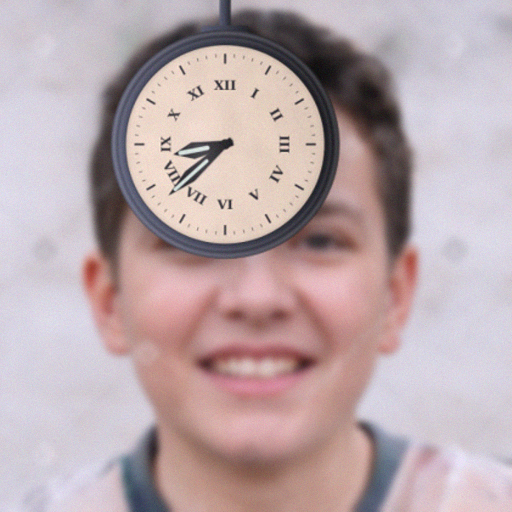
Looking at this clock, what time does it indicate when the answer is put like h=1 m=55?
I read h=8 m=38
